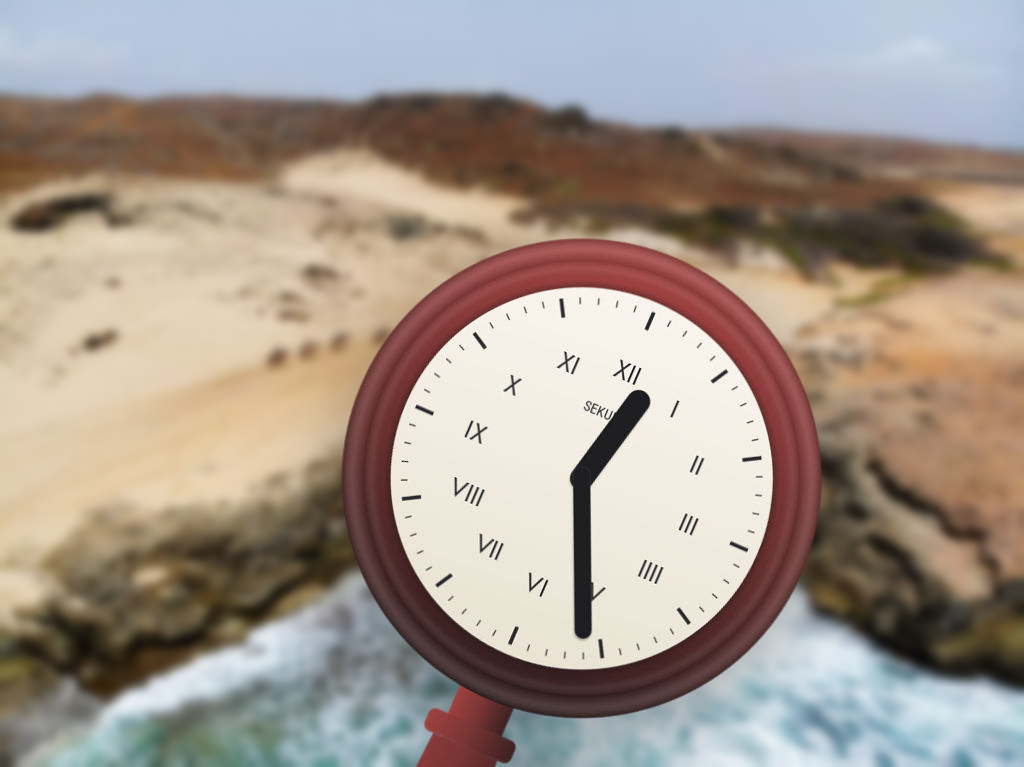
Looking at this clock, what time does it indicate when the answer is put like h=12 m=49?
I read h=12 m=26
